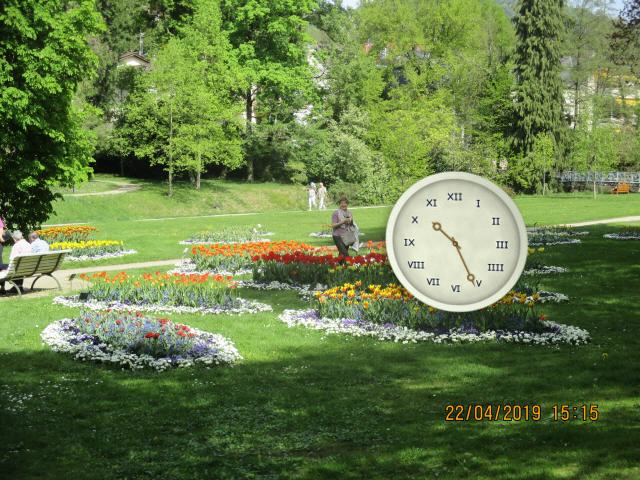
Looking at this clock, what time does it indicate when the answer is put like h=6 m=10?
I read h=10 m=26
